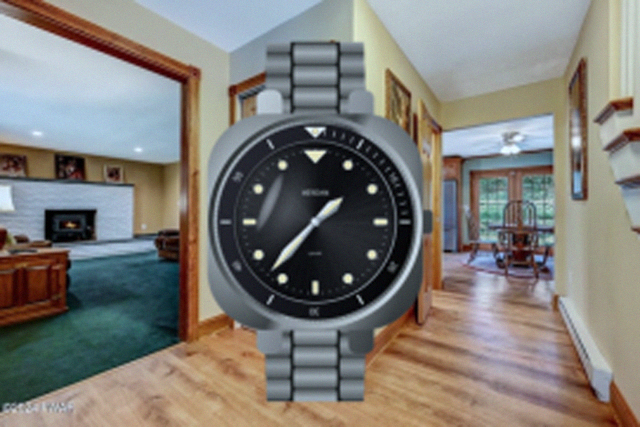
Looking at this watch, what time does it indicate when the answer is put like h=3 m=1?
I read h=1 m=37
